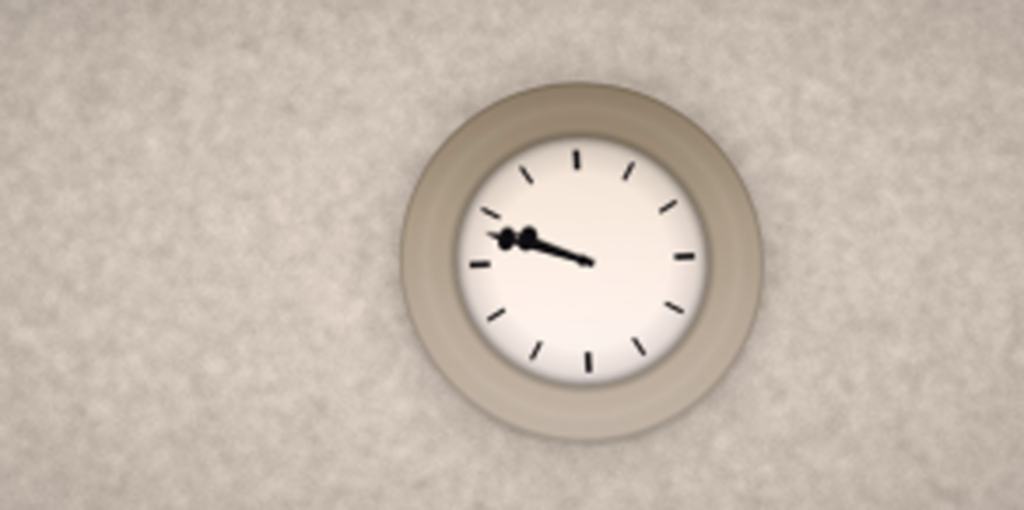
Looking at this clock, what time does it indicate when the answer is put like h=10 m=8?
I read h=9 m=48
